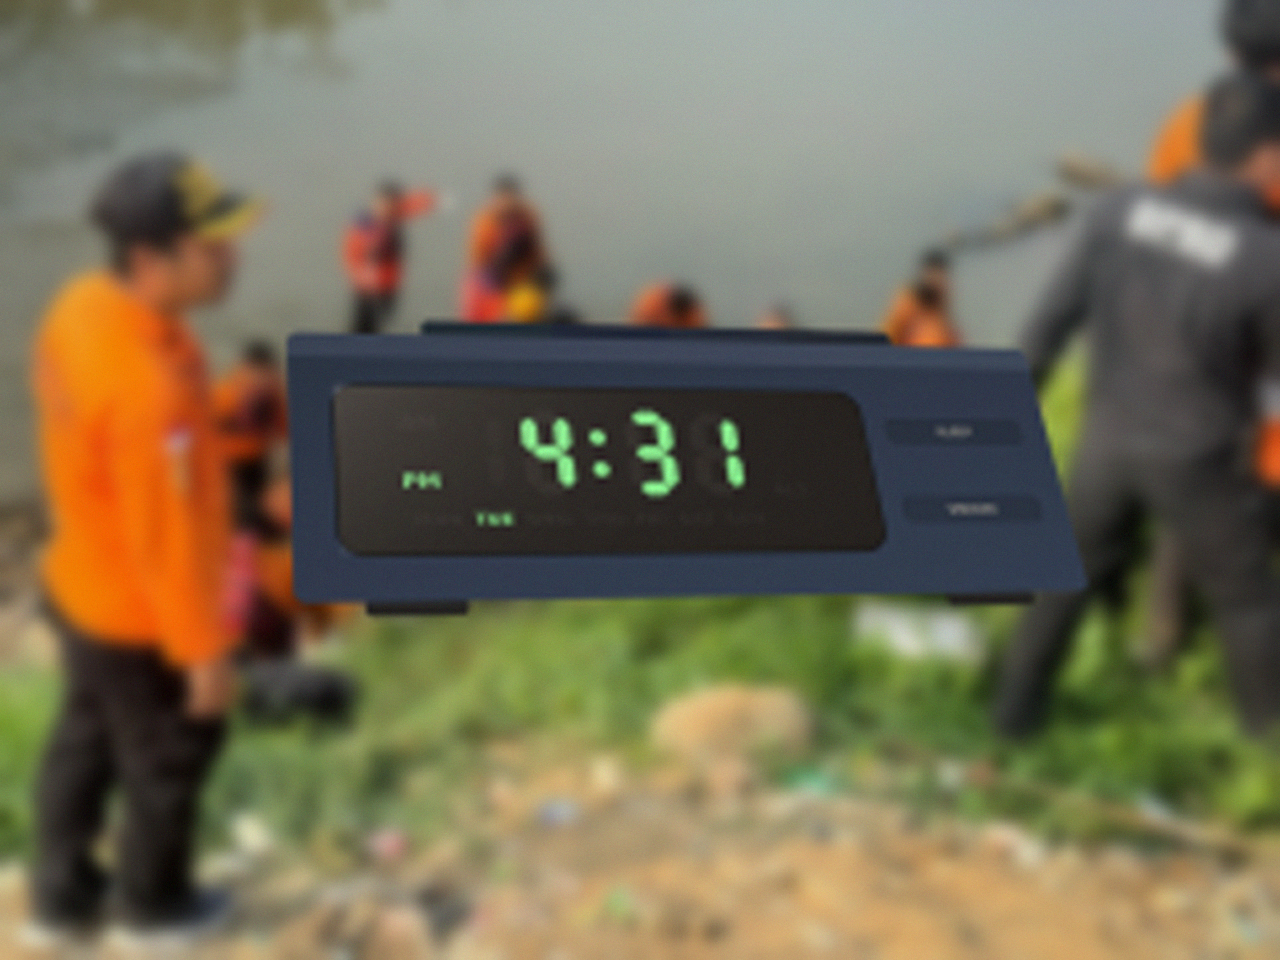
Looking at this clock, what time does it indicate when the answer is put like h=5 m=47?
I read h=4 m=31
